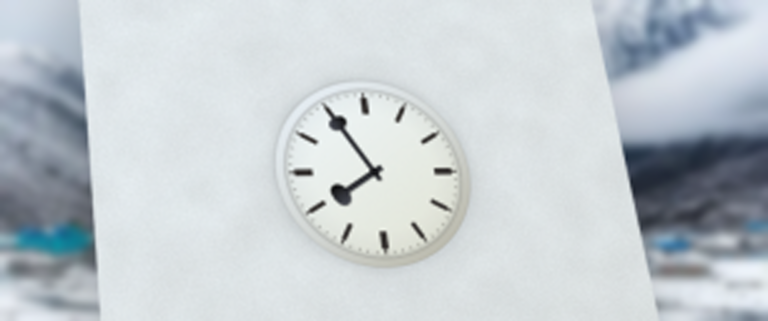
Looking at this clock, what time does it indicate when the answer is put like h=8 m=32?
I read h=7 m=55
